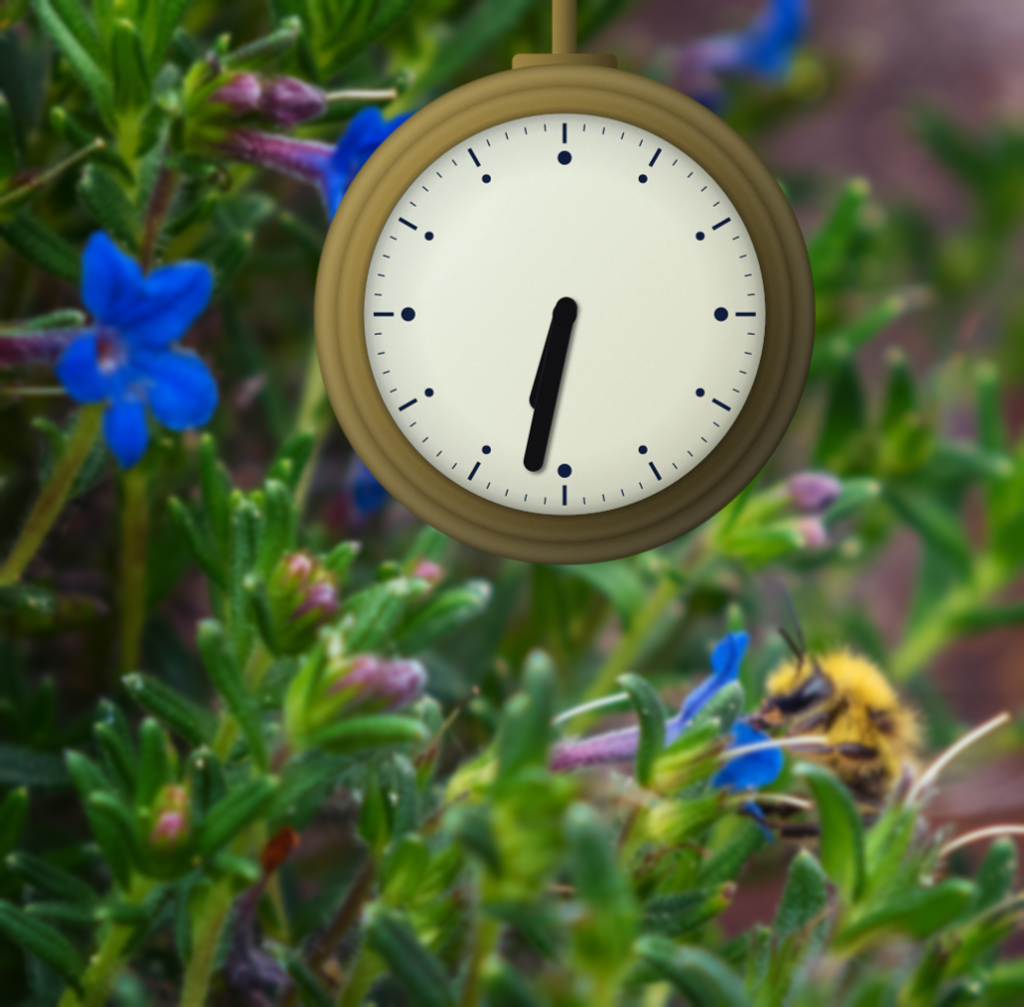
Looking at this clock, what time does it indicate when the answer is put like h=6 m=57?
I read h=6 m=32
